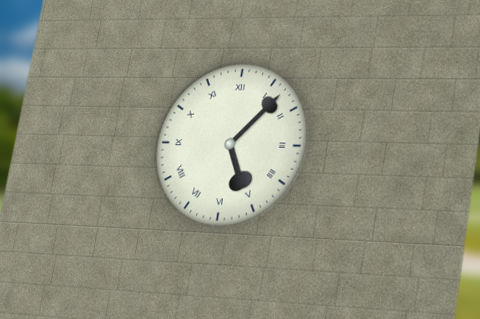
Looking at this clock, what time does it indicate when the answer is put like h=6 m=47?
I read h=5 m=7
